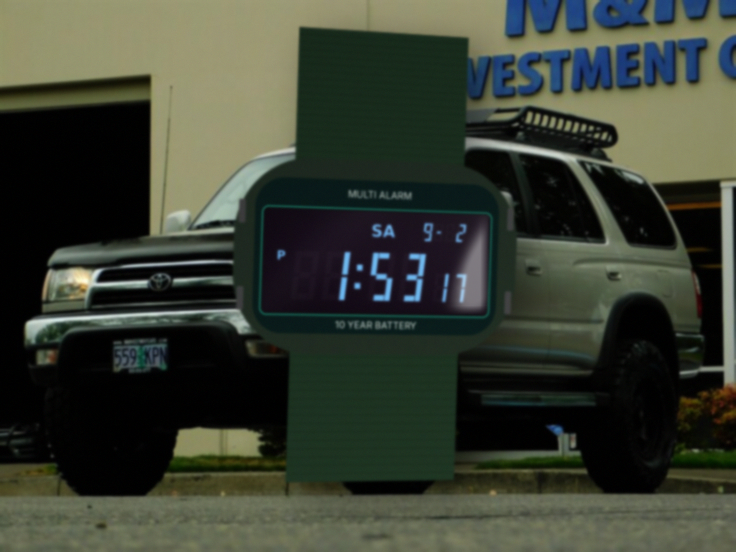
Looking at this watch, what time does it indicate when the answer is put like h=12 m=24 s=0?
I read h=1 m=53 s=17
